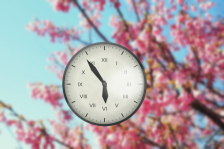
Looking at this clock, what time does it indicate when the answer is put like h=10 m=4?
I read h=5 m=54
